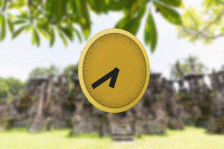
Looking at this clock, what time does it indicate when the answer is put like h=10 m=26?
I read h=6 m=40
